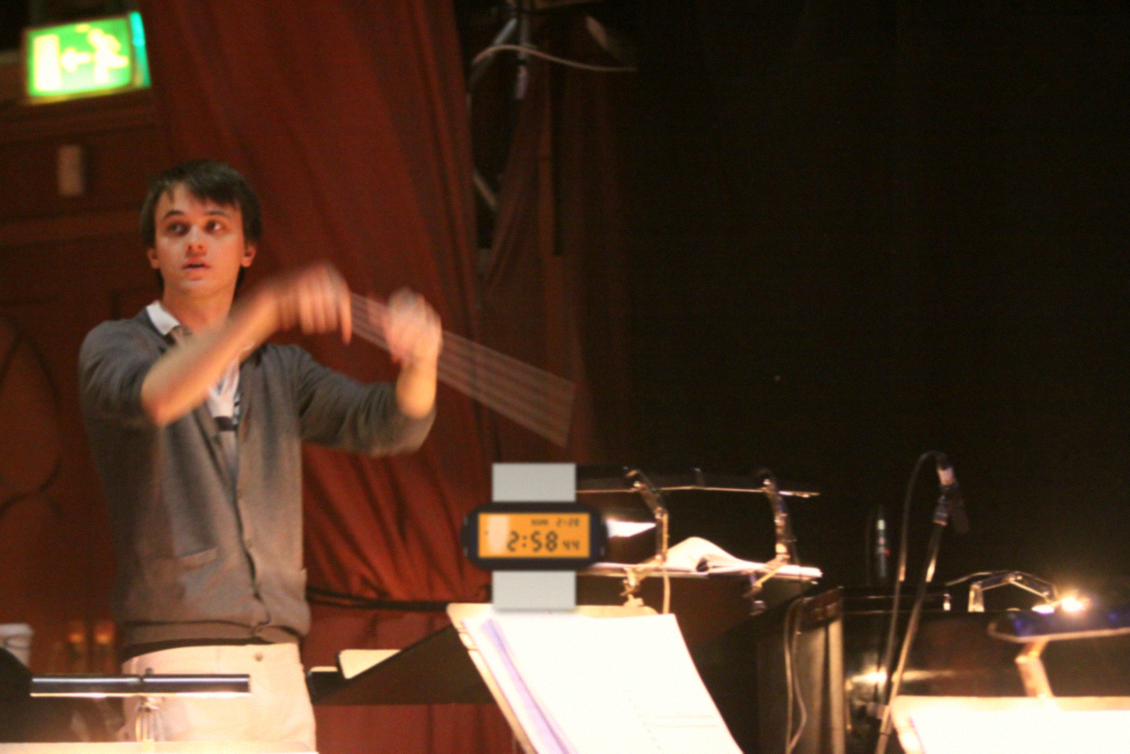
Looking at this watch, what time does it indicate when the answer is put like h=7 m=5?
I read h=2 m=58
